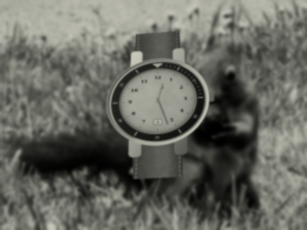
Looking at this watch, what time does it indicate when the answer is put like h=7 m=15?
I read h=12 m=27
